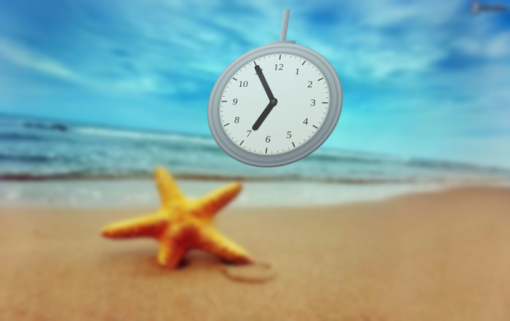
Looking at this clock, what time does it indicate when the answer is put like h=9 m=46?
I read h=6 m=55
